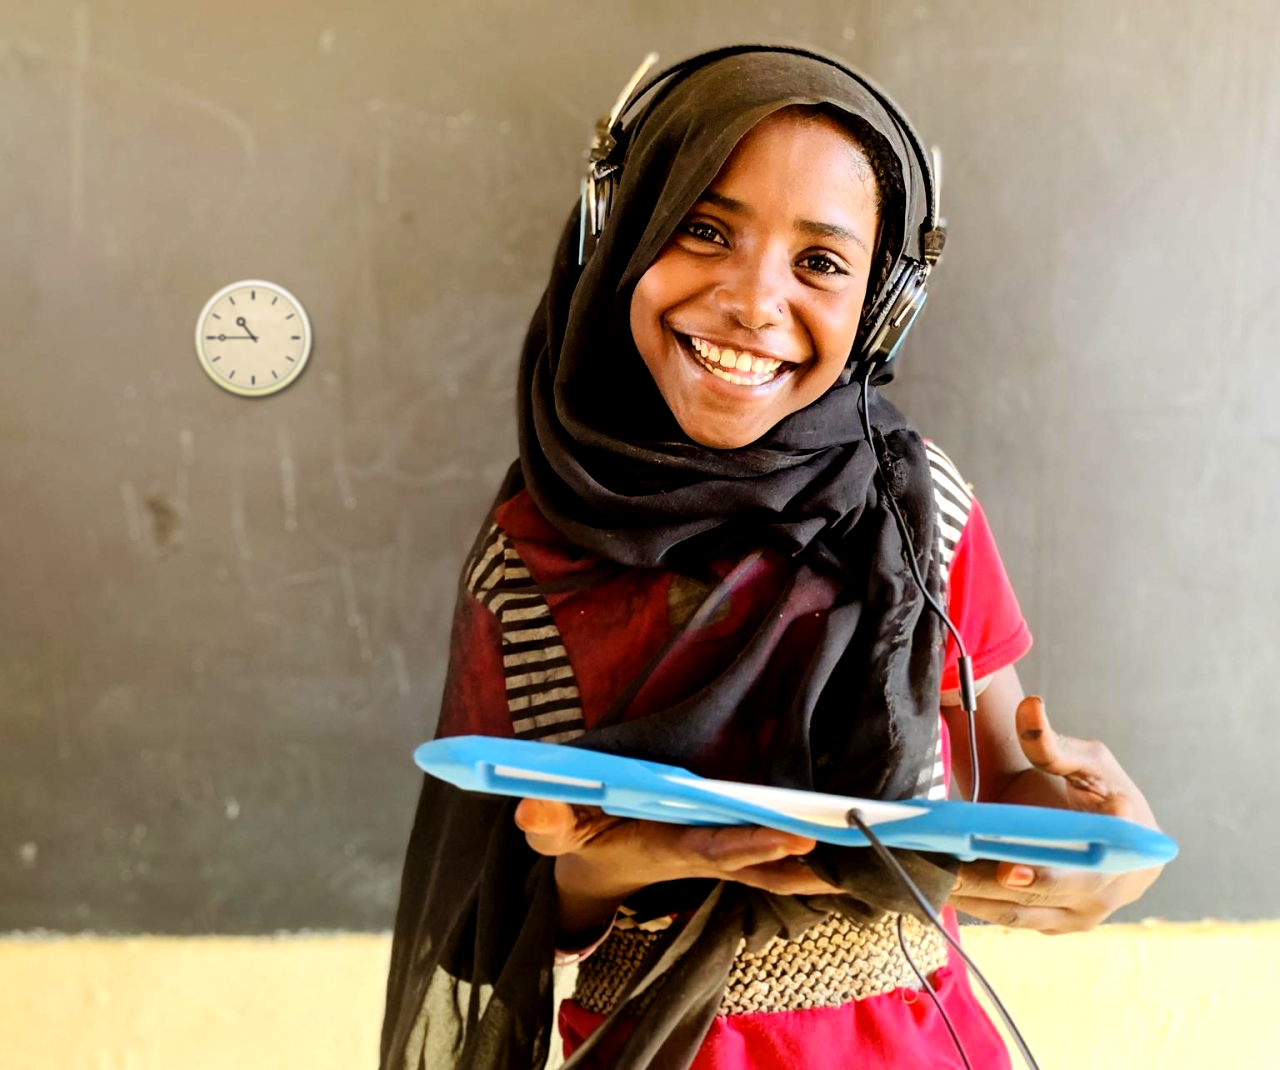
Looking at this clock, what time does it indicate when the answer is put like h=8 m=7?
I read h=10 m=45
